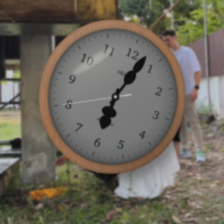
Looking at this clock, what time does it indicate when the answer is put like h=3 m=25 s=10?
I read h=6 m=2 s=40
